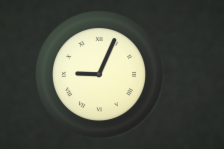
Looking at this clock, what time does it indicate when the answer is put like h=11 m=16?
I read h=9 m=4
